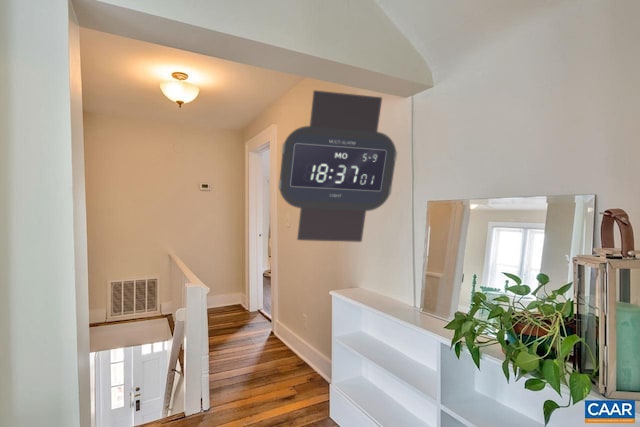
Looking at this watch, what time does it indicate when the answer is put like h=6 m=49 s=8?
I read h=18 m=37 s=1
